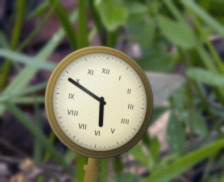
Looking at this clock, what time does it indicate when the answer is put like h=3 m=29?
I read h=5 m=49
